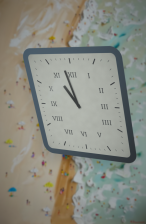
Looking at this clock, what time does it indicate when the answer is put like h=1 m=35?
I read h=10 m=58
